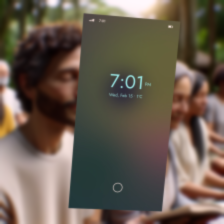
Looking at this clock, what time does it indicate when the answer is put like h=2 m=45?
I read h=7 m=1
